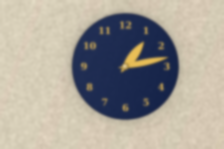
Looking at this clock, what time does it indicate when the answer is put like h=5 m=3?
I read h=1 m=13
